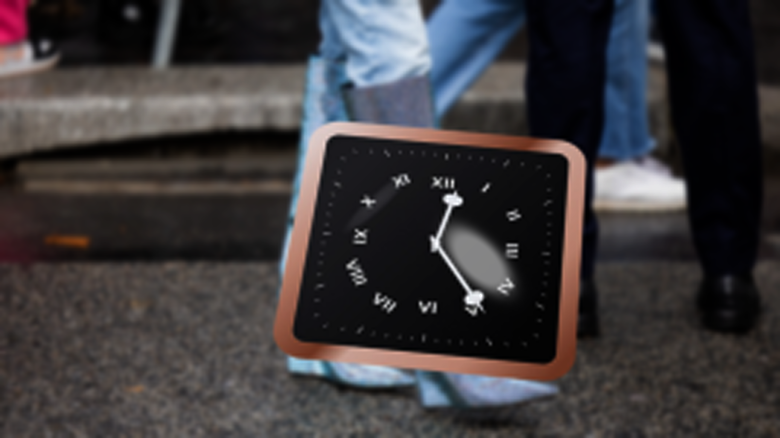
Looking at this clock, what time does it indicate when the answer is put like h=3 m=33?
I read h=12 m=24
